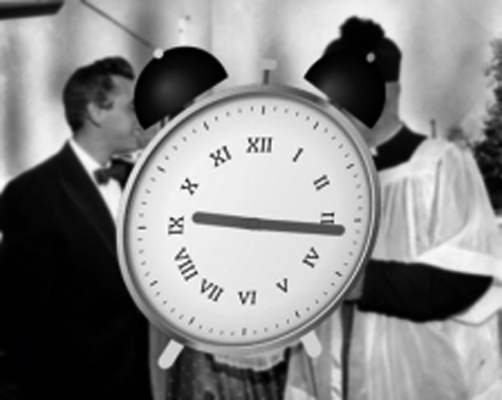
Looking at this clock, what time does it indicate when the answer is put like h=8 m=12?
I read h=9 m=16
